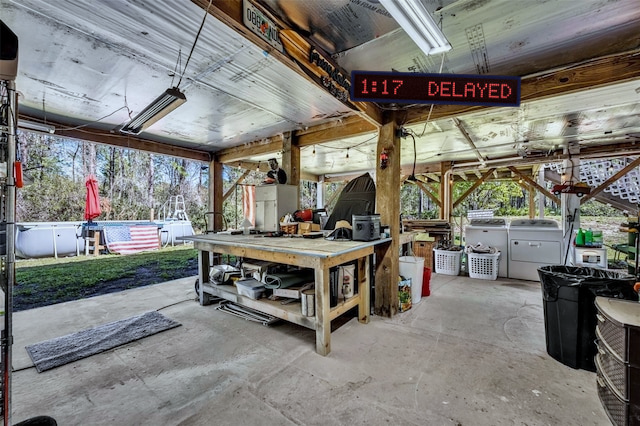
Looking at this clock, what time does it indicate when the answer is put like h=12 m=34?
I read h=1 m=17
